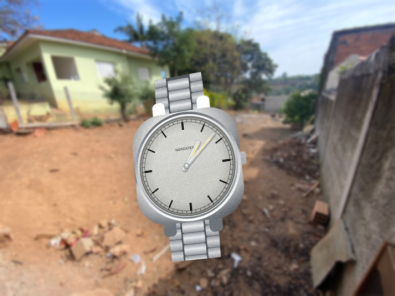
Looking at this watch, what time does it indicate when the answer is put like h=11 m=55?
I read h=1 m=8
